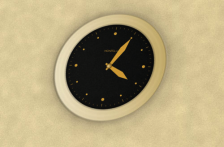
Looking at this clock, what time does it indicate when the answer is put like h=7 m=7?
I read h=4 m=5
